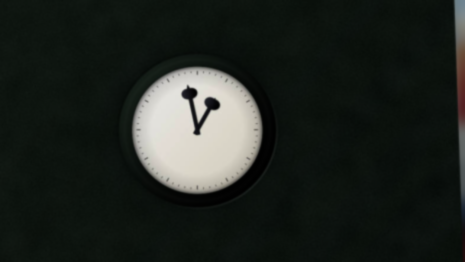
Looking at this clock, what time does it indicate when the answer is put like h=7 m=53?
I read h=12 m=58
